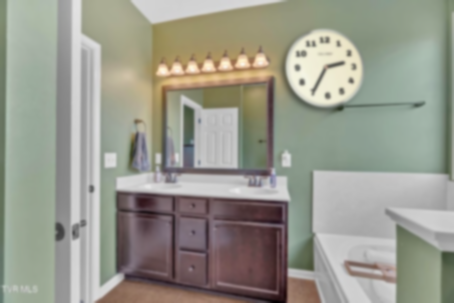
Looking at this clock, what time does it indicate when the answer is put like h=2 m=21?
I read h=2 m=35
